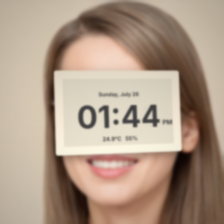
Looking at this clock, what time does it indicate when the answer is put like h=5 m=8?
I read h=1 m=44
